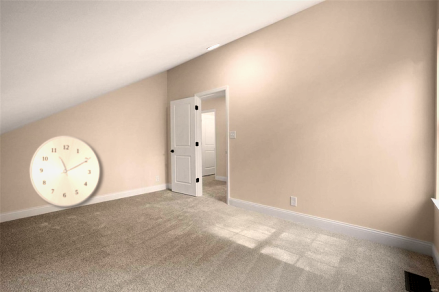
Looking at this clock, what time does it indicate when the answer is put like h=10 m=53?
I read h=11 m=10
